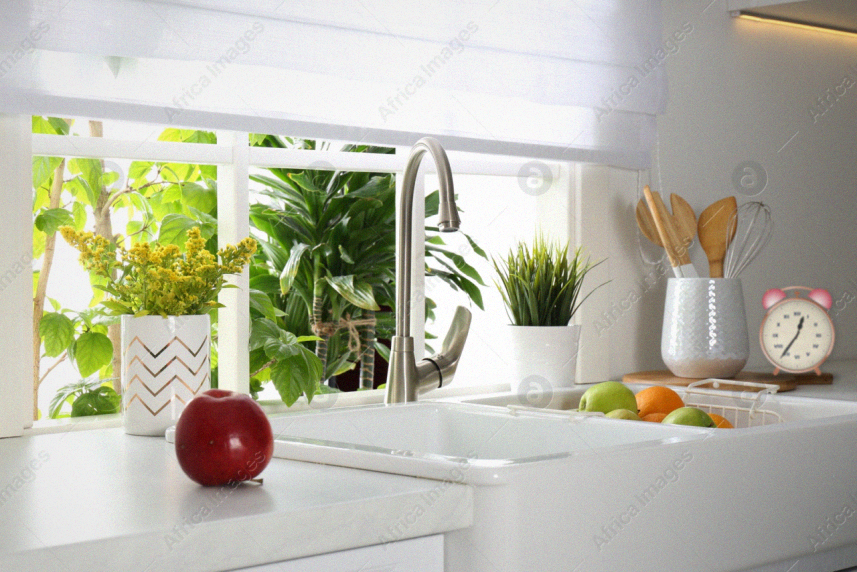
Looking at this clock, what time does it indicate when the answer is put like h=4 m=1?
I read h=12 m=36
